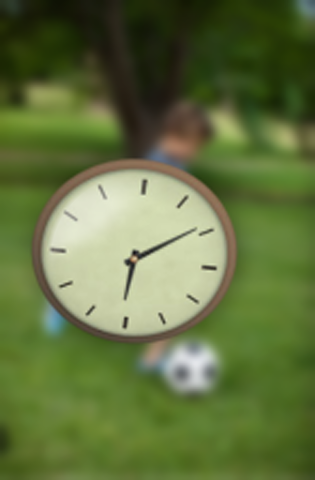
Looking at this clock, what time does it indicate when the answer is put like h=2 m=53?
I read h=6 m=9
